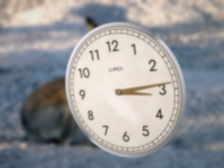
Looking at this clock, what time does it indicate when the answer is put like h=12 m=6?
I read h=3 m=14
